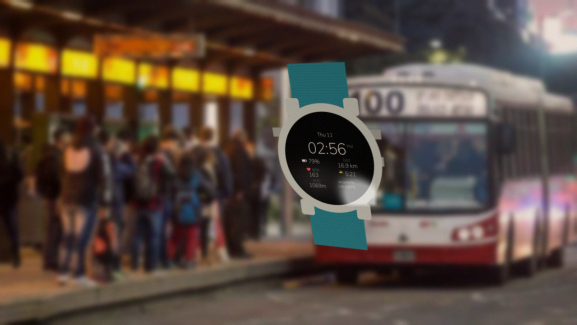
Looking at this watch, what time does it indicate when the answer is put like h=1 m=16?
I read h=2 m=56
